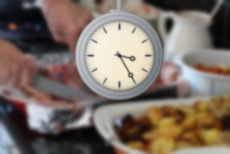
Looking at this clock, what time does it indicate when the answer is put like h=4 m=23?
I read h=3 m=25
